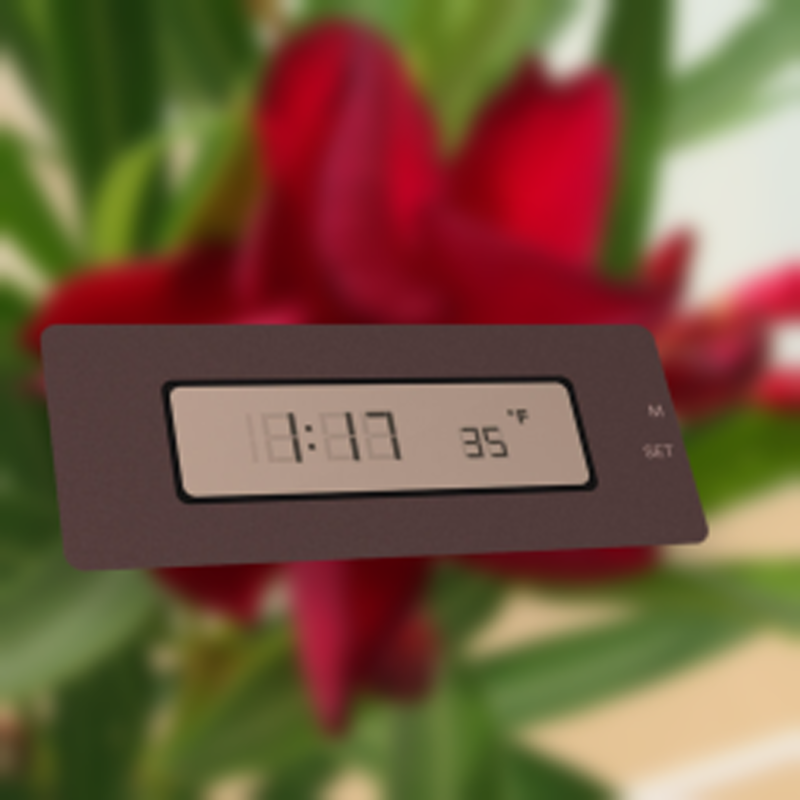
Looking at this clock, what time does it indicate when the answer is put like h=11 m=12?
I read h=1 m=17
